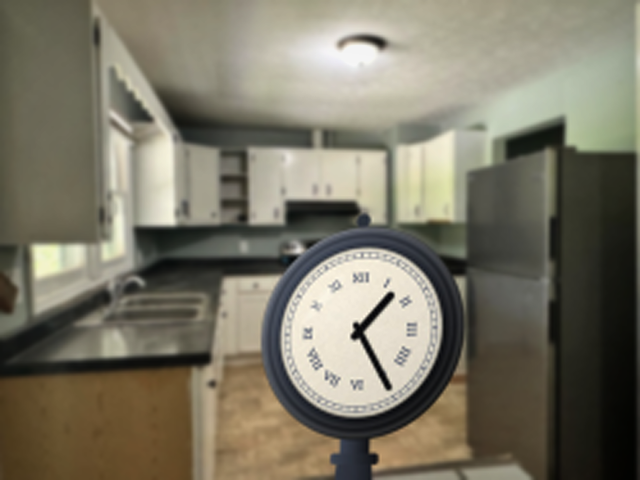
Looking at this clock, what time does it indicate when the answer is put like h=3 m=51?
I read h=1 m=25
